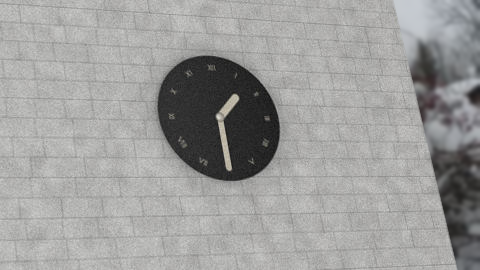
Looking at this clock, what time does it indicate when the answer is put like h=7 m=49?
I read h=1 m=30
